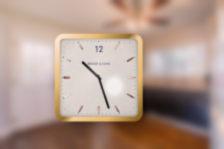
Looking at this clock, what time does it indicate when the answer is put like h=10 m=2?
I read h=10 m=27
